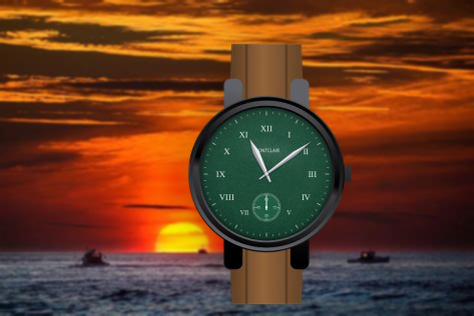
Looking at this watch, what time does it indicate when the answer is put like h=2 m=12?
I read h=11 m=9
